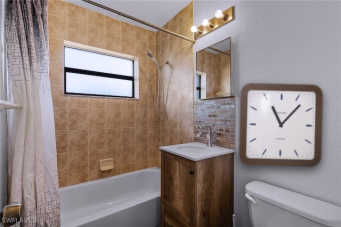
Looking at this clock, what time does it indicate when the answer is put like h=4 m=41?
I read h=11 m=7
